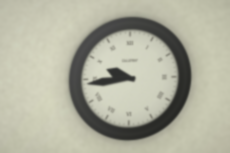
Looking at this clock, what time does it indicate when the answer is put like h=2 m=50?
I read h=9 m=44
